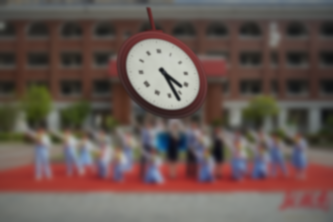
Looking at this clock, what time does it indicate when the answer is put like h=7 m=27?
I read h=4 m=27
